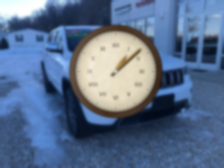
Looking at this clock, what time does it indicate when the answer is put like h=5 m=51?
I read h=1 m=8
